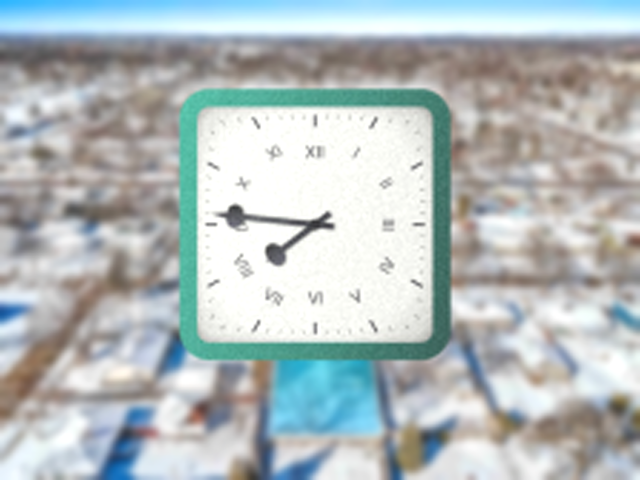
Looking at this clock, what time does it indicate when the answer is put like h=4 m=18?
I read h=7 m=46
